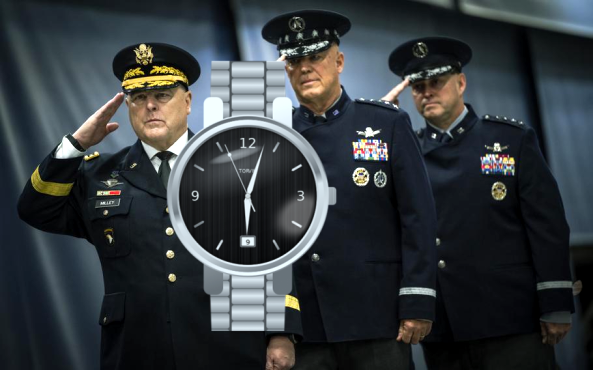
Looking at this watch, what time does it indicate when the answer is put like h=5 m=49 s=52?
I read h=6 m=2 s=56
